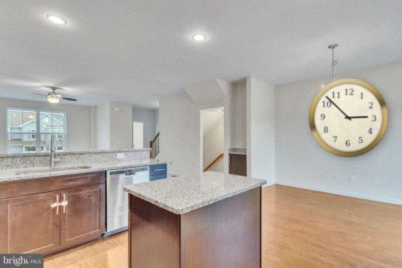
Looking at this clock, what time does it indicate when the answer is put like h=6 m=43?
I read h=2 m=52
